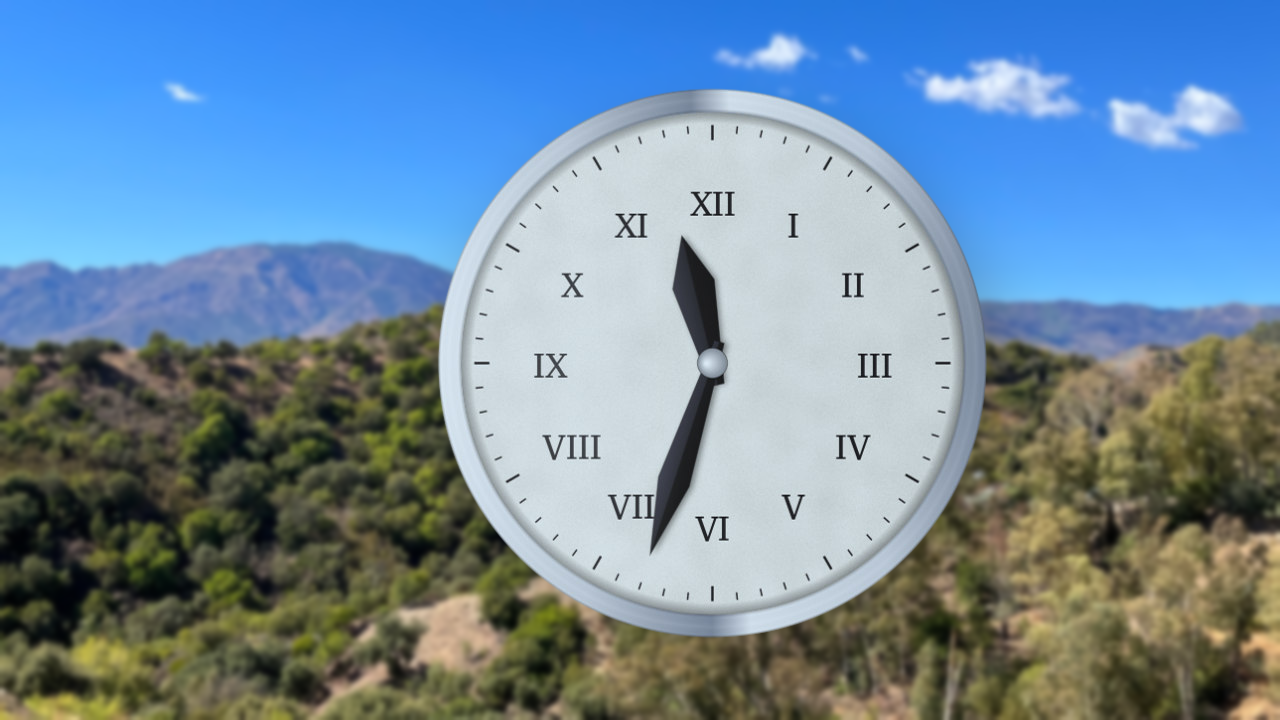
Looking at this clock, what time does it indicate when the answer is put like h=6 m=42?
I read h=11 m=33
